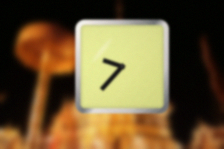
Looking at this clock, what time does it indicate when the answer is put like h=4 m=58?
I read h=9 m=37
